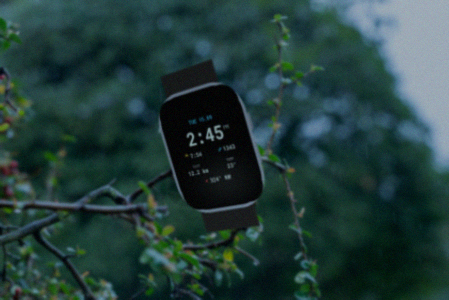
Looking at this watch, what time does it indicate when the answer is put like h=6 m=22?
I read h=2 m=45
